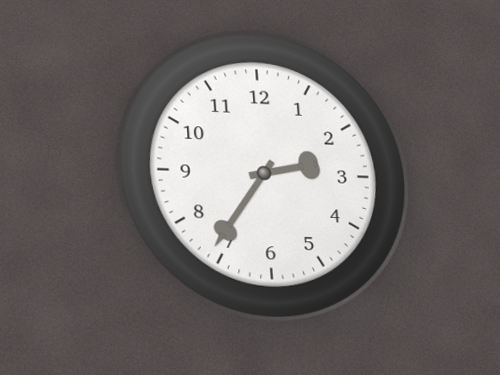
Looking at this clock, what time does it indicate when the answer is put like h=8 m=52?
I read h=2 m=36
